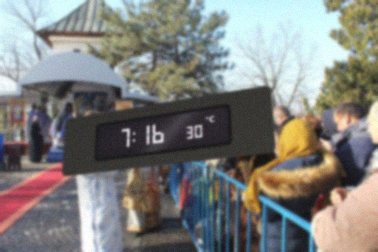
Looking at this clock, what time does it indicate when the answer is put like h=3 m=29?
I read h=7 m=16
